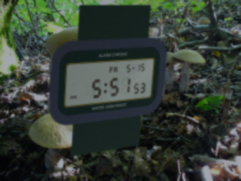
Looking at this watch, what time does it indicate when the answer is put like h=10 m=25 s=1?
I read h=5 m=51 s=53
